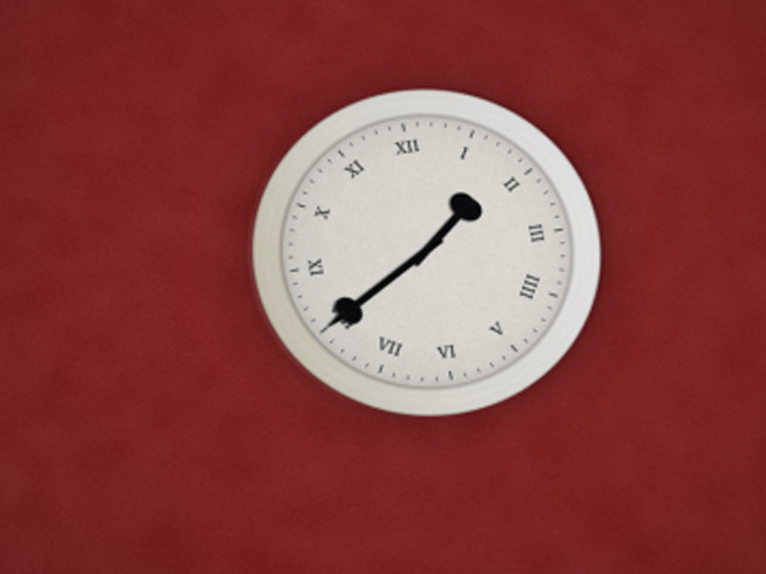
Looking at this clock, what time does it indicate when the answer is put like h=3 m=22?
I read h=1 m=40
